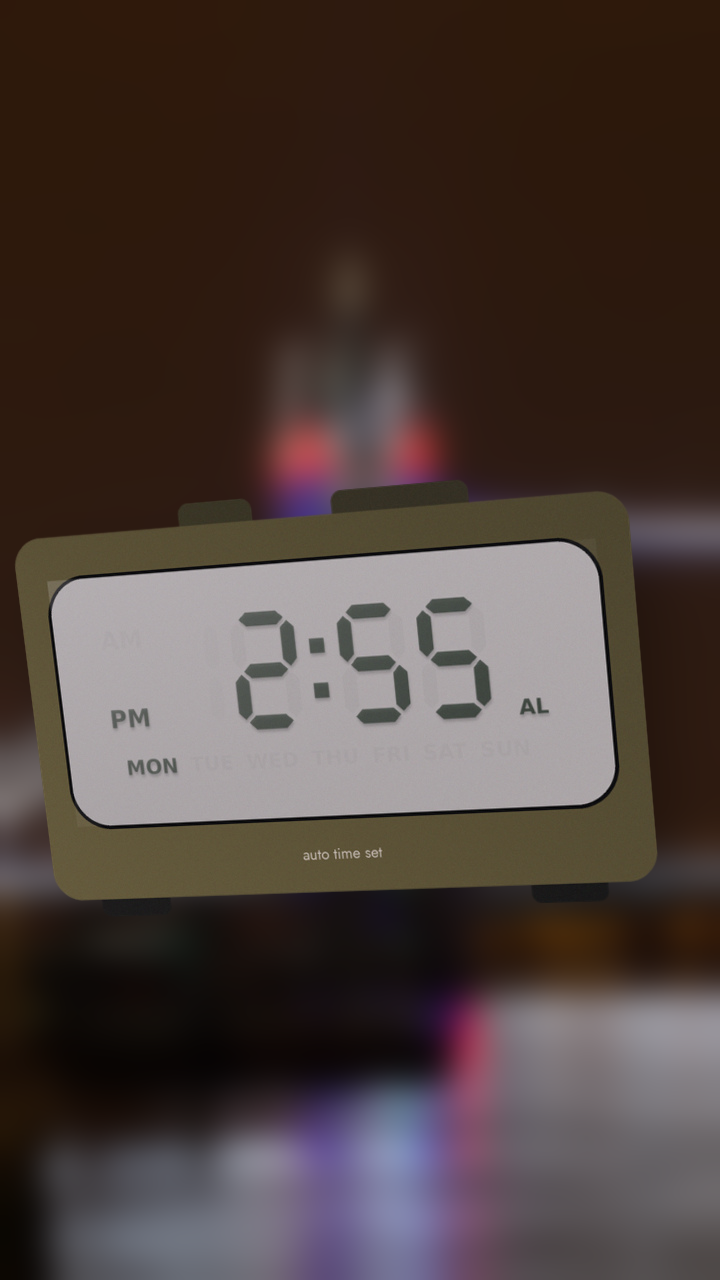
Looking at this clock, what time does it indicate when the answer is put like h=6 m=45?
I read h=2 m=55
